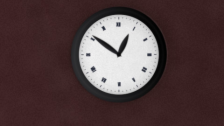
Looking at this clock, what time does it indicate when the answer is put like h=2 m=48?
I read h=12 m=51
